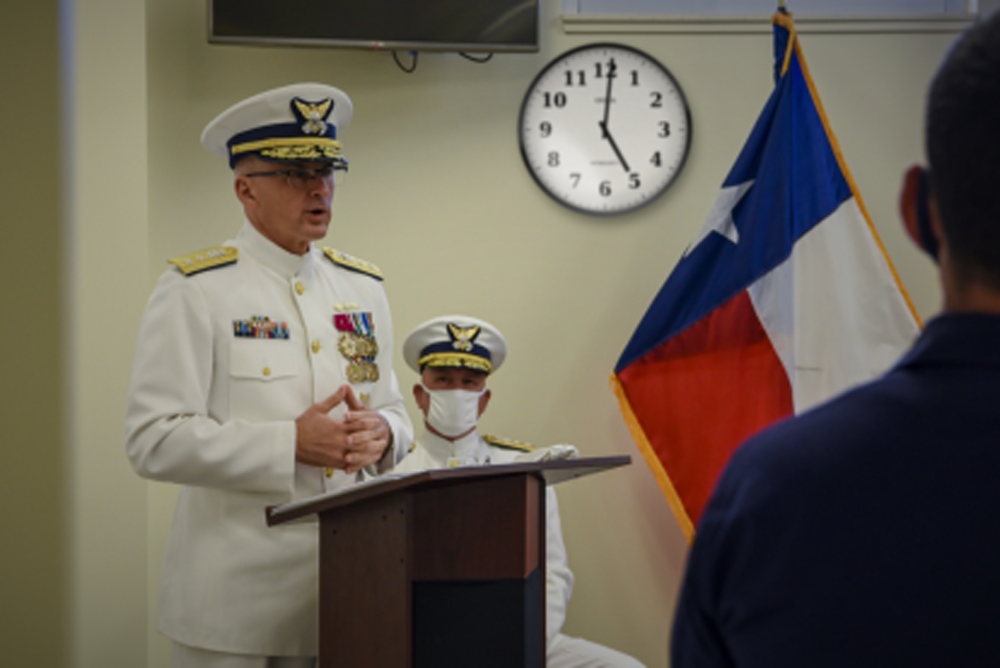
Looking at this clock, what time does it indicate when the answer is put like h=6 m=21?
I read h=5 m=1
